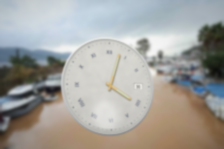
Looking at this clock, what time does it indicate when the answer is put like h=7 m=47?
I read h=4 m=3
